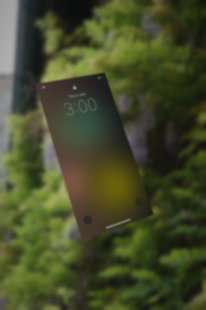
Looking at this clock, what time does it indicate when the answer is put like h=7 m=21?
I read h=3 m=0
